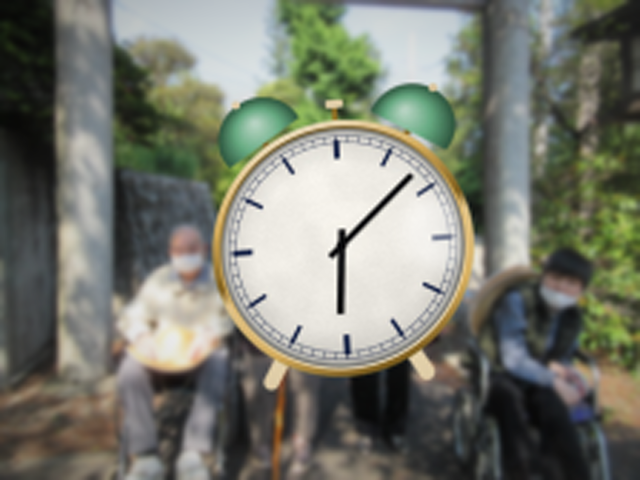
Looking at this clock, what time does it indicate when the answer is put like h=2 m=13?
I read h=6 m=8
